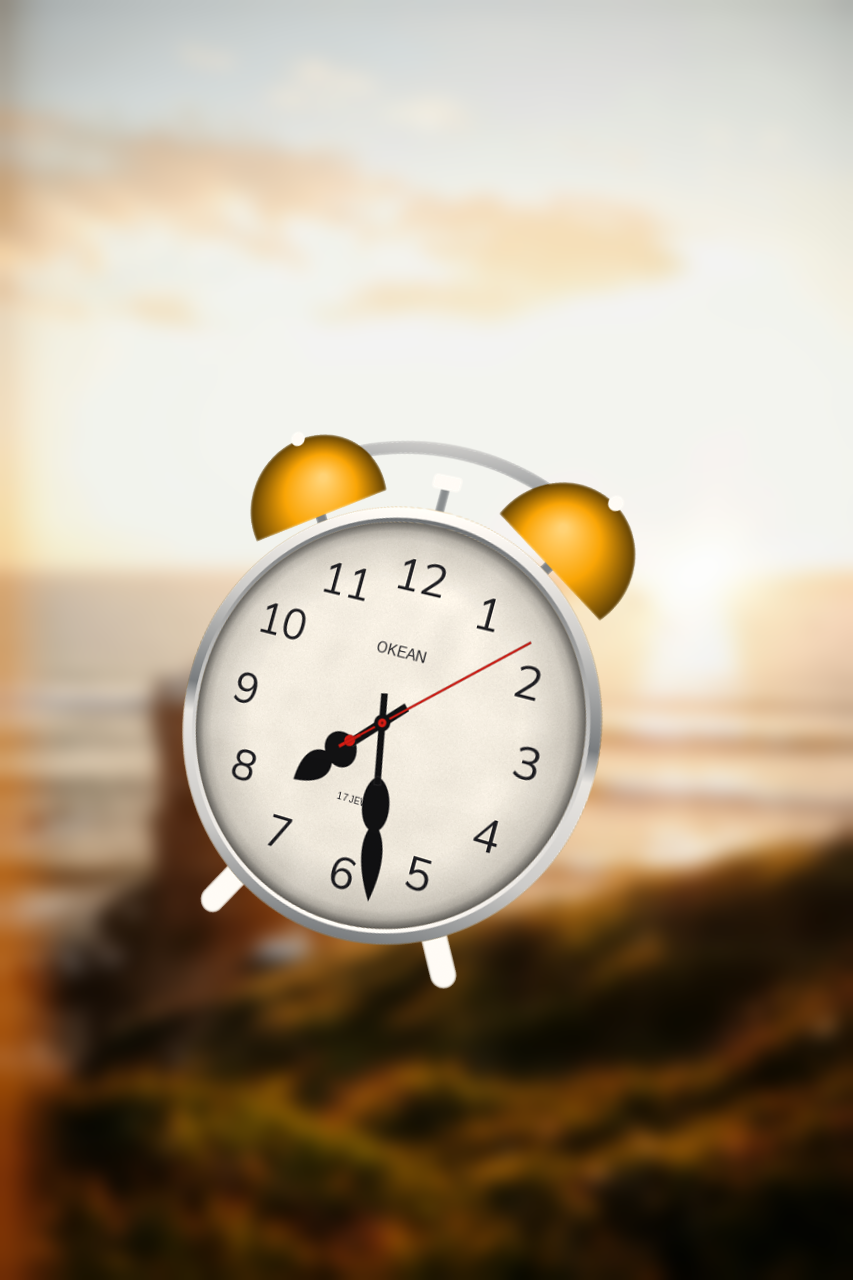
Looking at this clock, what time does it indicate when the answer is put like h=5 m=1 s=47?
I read h=7 m=28 s=8
